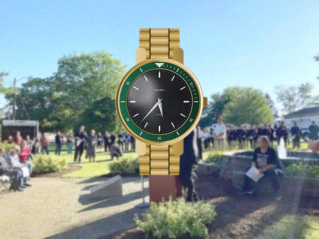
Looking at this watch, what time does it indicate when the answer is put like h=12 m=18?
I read h=5 m=37
